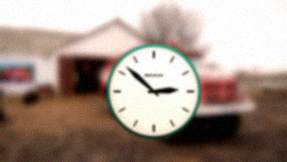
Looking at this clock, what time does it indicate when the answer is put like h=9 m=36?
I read h=2 m=52
